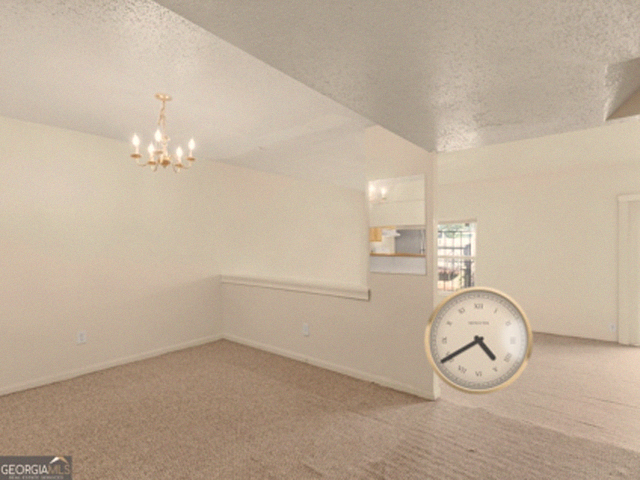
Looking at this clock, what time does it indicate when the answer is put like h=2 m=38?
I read h=4 m=40
